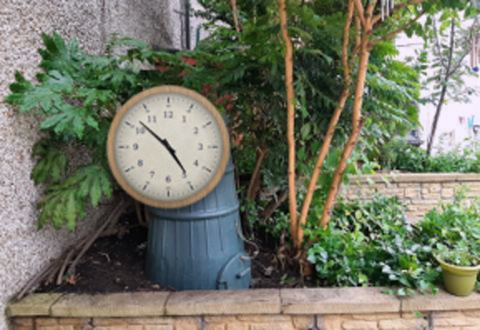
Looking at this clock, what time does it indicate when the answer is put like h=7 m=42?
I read h=4 m=52
